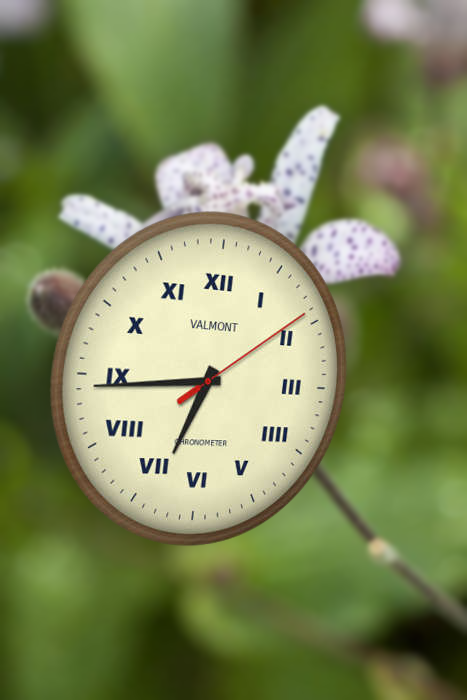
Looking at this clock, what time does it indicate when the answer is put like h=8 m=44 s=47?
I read h=6 m=44 s=9
